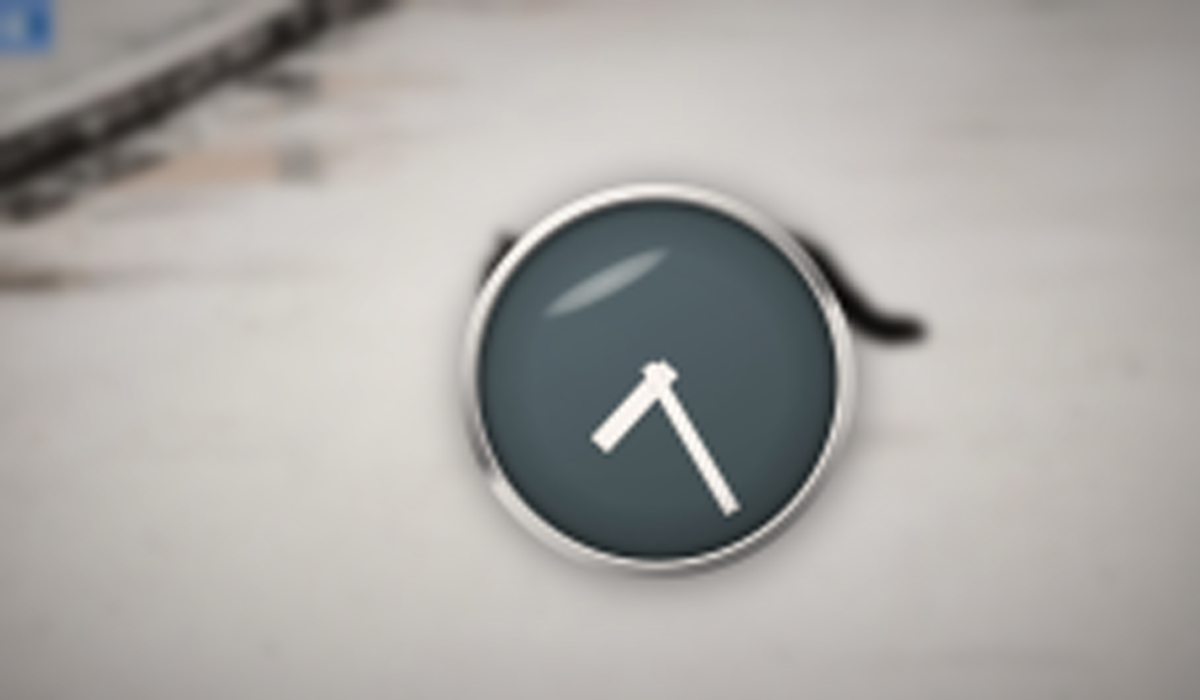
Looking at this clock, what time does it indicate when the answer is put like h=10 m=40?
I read h=7 m=25
